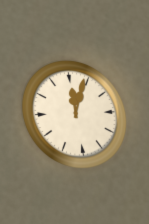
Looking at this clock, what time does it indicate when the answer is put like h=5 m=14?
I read h=12 m=4
